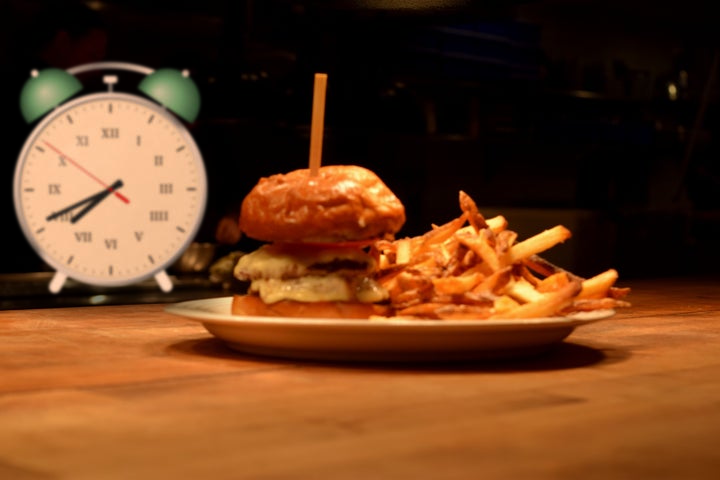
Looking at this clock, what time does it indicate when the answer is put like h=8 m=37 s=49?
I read h=7 m=40 s=51
